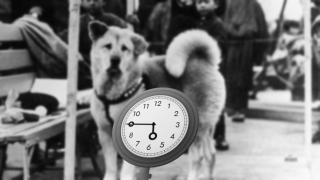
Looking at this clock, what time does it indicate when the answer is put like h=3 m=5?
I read h=5 m=45
